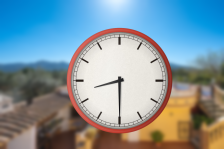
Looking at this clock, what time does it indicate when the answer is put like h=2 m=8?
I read h=8 m=30
